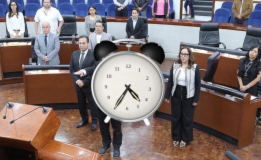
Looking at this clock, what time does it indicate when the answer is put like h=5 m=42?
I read h=4 m=35
